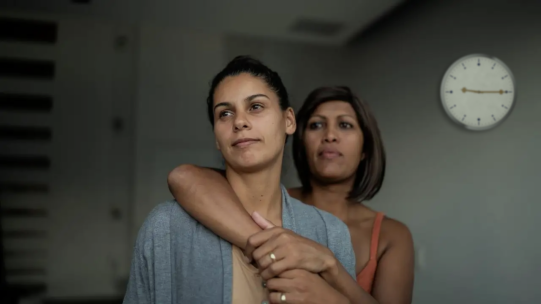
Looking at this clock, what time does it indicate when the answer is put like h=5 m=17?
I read h=9 m=15
